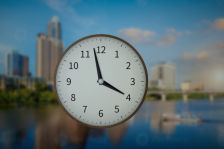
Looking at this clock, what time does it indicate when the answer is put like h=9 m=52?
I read h=3 m=58
